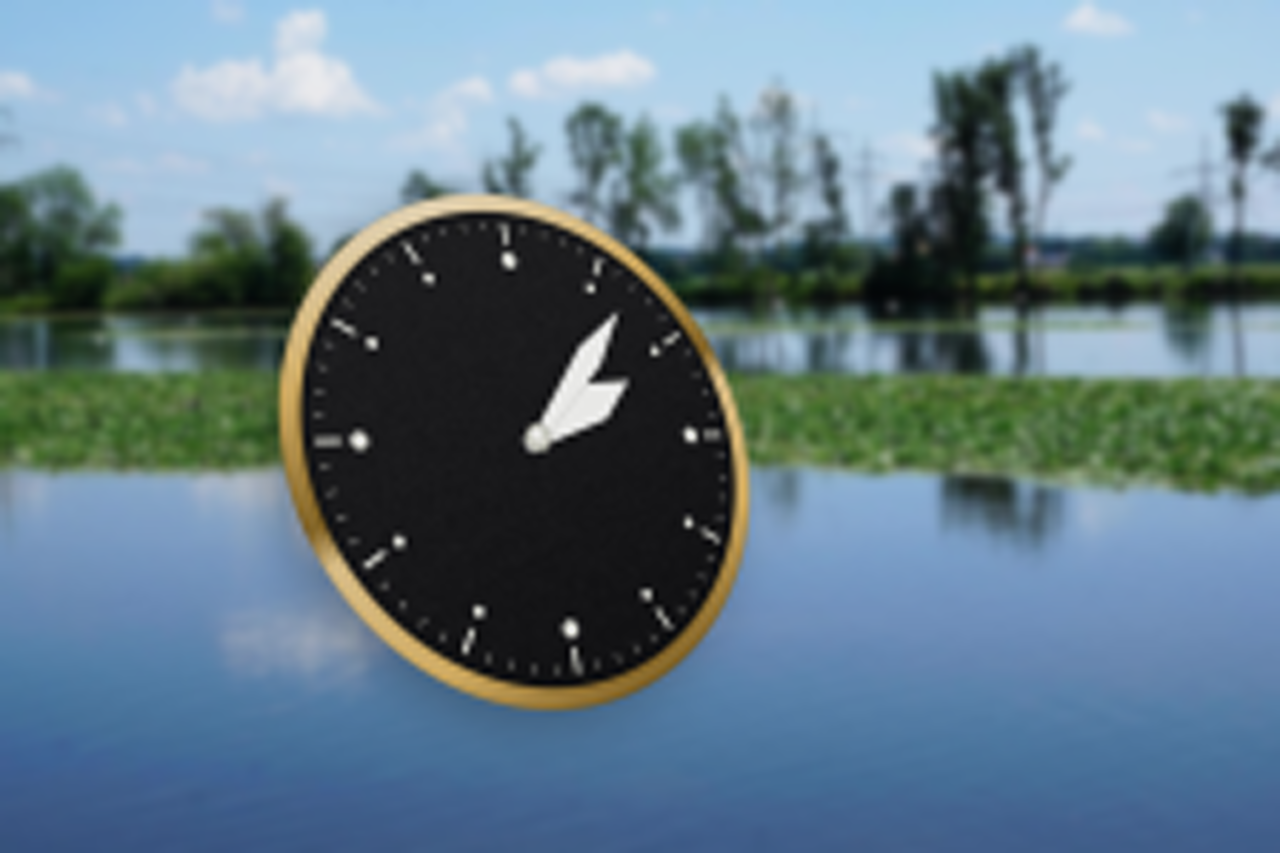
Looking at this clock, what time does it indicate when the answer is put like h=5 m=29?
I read h=2 m=7
